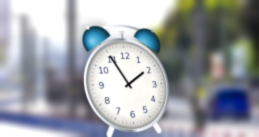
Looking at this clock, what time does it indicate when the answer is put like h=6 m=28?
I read h=1 m=55
